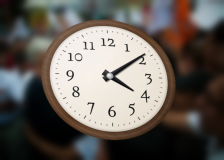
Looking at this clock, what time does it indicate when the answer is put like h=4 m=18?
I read h=4 m=9
